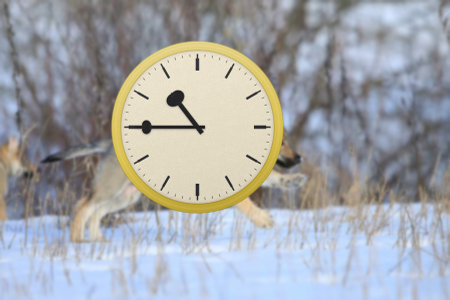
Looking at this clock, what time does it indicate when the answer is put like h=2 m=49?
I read h=10 m=45
